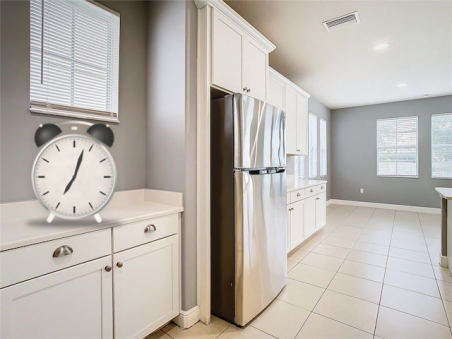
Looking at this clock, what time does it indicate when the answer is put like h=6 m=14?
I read h=7 m=3
